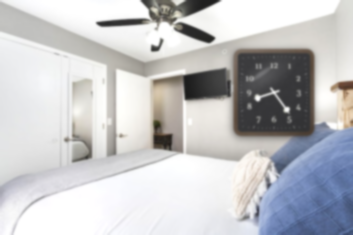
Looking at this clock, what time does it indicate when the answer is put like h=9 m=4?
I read h=8 m=24
